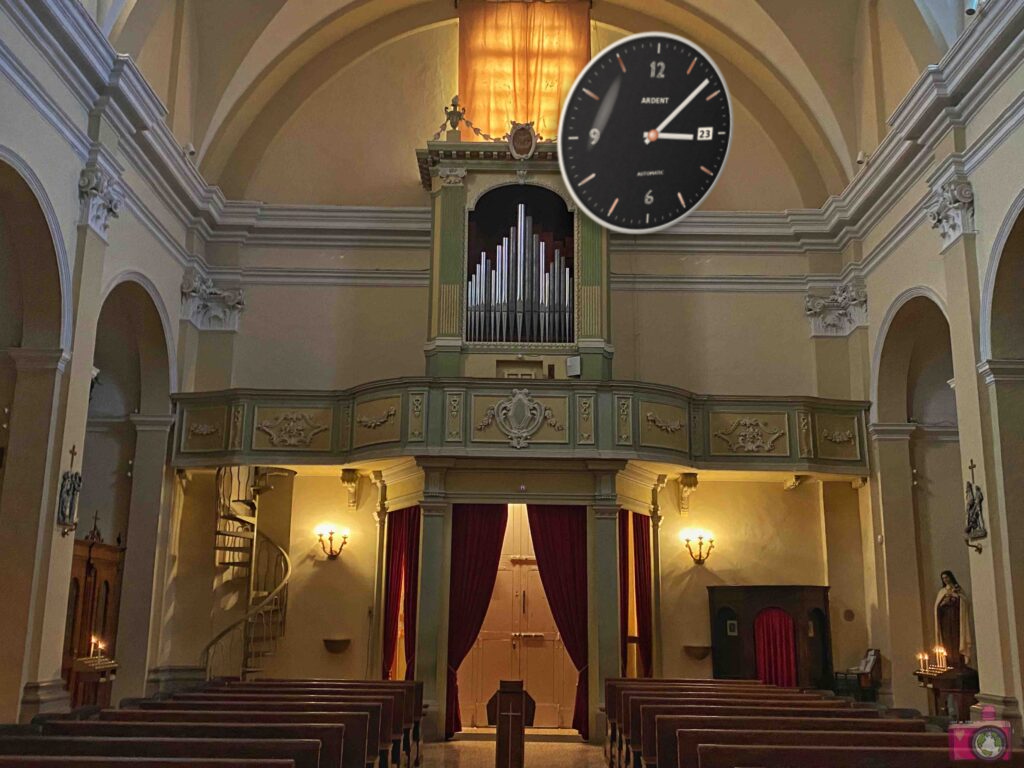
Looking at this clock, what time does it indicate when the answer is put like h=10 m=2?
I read h=3 m=8
